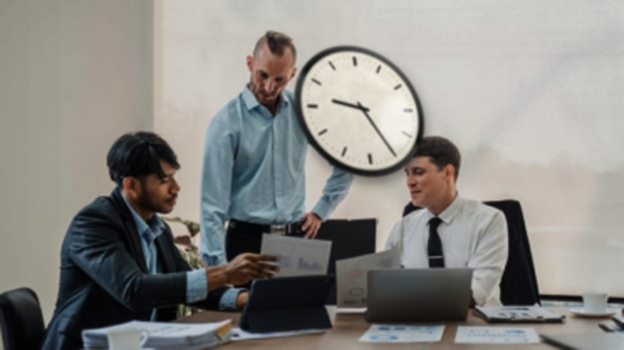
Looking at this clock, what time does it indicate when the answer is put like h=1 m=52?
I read h=9 m=25
